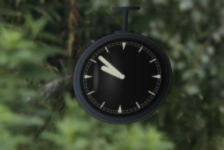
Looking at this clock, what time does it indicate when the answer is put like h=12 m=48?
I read h=9 m=52
